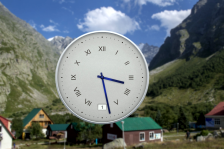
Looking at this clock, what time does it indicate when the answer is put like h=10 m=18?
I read h=3 m=28
